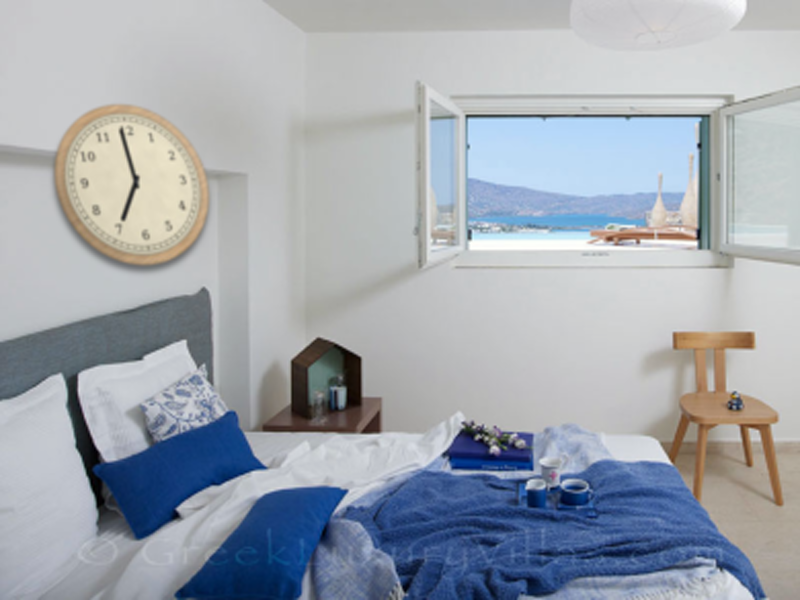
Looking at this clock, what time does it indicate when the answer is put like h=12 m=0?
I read h=6 m=59
